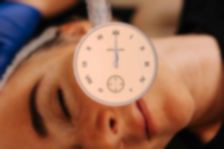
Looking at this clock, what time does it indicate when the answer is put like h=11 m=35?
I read h=12 m=0
